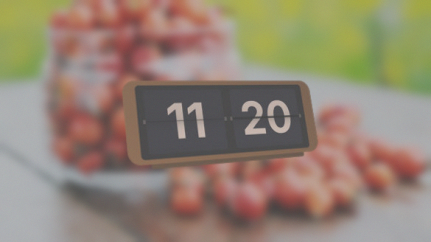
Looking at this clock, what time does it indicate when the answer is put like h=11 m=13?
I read h=11 m=20
